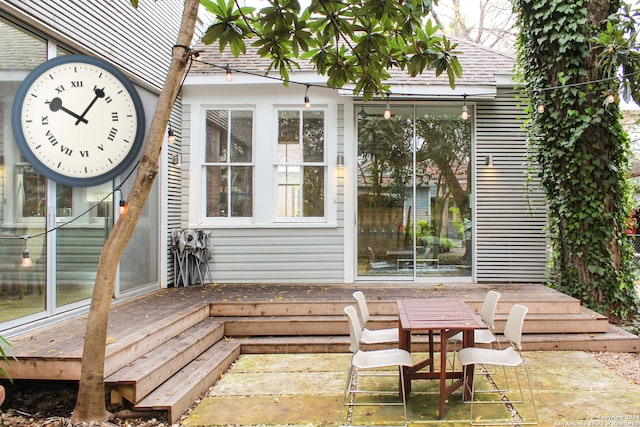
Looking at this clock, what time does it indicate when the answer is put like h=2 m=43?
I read h=10 m=7
